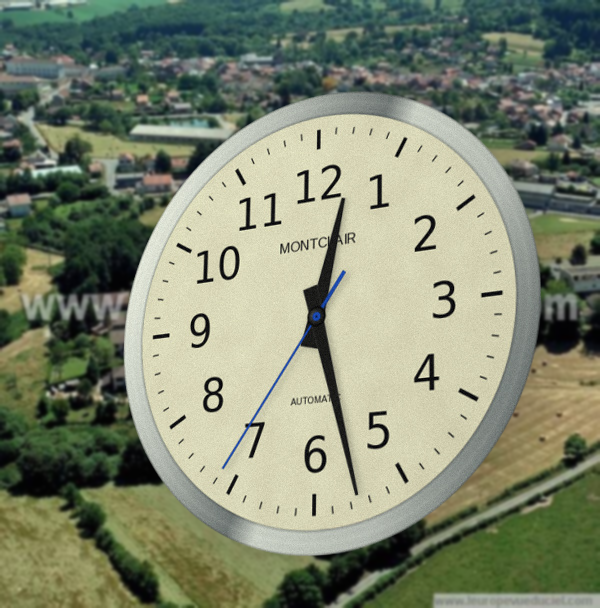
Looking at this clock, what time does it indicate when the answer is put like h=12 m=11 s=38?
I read h=12 m=27 s=36
